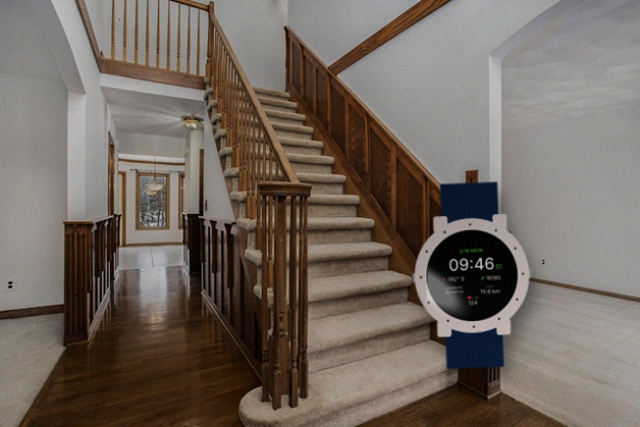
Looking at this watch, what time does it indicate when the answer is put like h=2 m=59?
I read h=9 m=46
